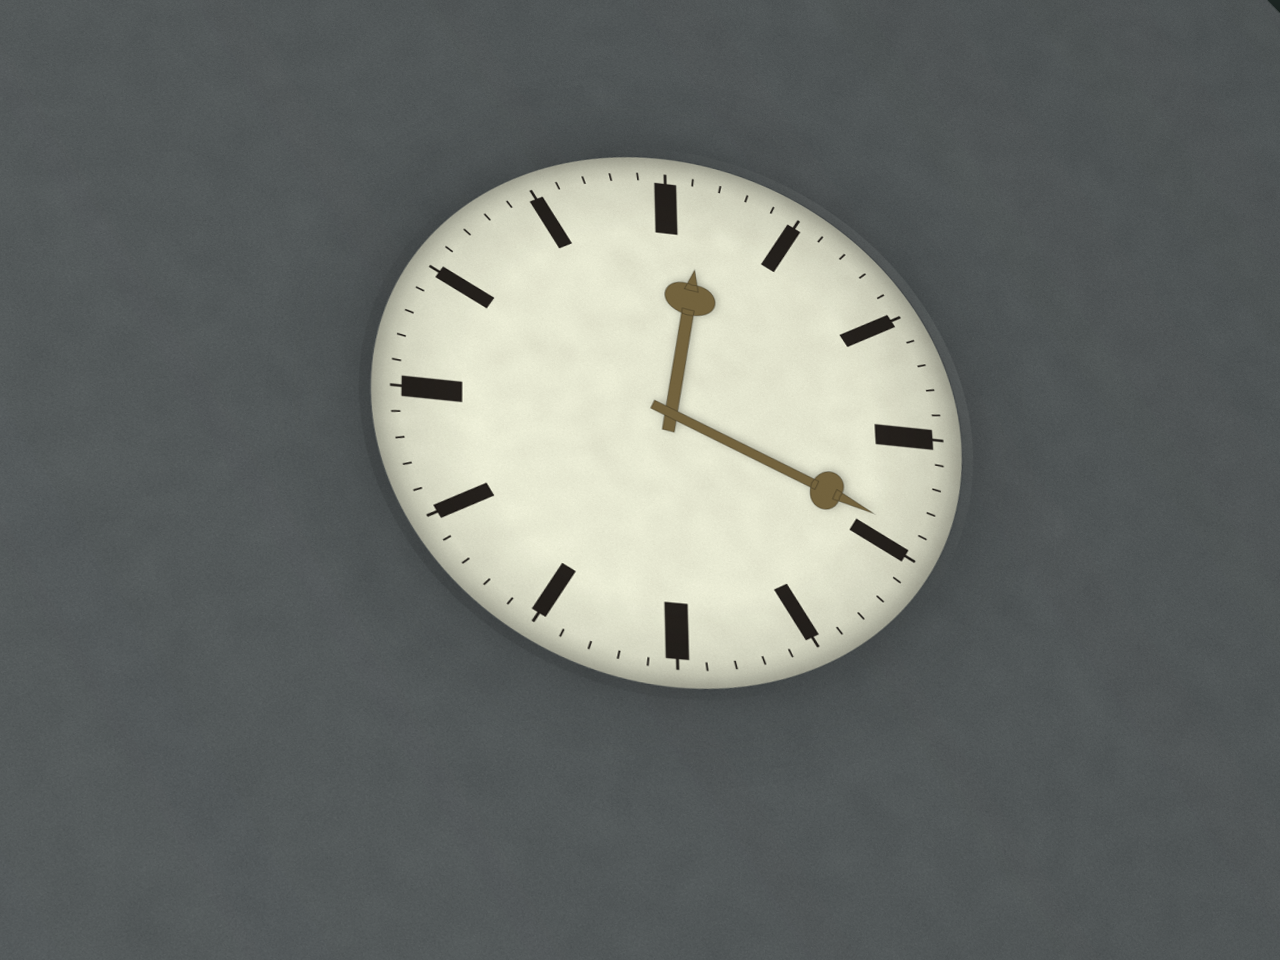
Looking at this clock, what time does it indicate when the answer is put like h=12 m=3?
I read h=12 m=19
